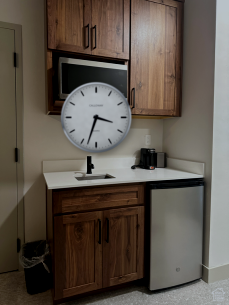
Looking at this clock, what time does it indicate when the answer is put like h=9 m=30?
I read h=3 m=33
